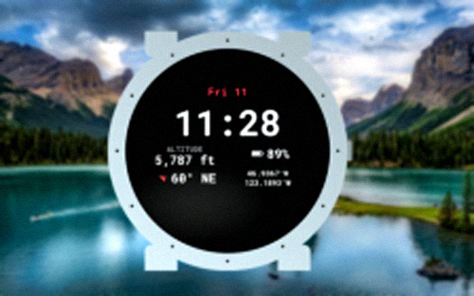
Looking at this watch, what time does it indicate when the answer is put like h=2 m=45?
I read h=11 m=28
